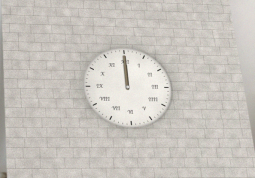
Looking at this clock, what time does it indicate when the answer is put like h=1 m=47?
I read h=12 m=0
